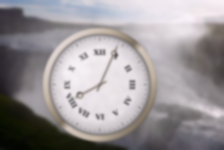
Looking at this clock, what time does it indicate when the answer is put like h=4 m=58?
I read h=8 m=4
